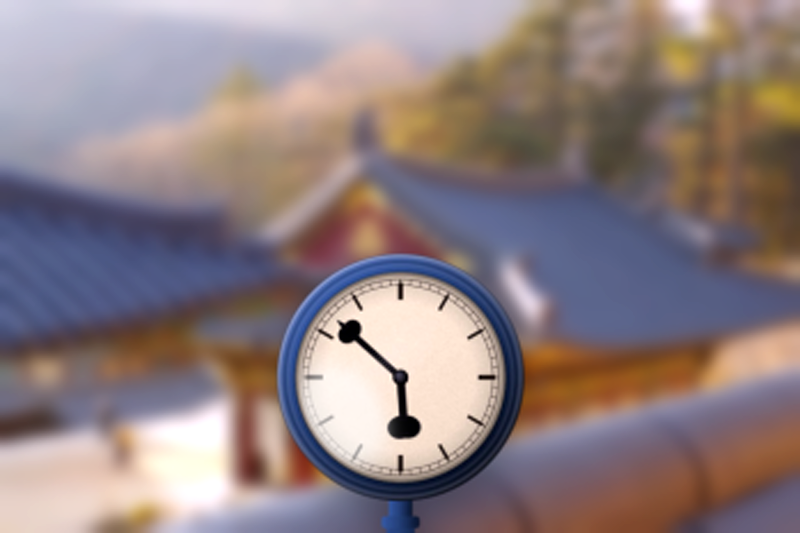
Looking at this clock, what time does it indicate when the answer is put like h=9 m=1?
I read h=5 m=52
